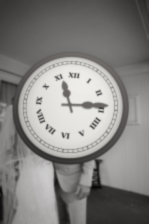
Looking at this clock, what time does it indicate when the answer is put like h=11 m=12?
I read h=11 m=14
